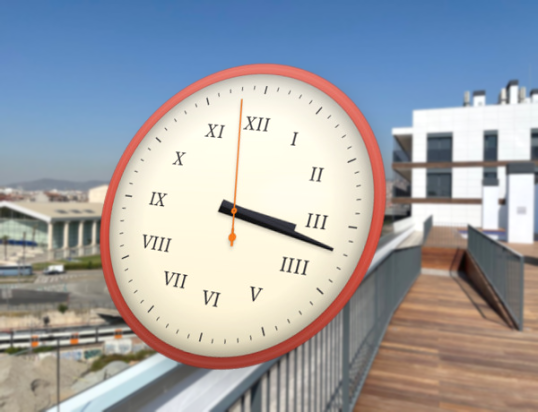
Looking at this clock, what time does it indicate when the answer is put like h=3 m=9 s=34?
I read h=3 m=16 s=58
